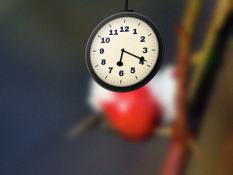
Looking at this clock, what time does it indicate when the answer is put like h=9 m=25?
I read h=6 m=19
